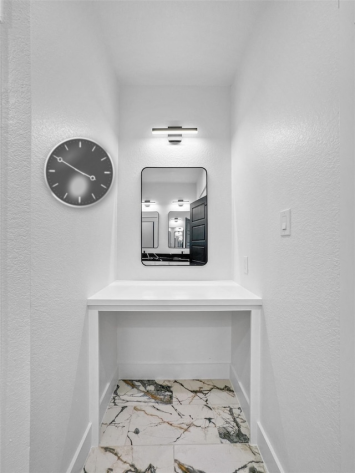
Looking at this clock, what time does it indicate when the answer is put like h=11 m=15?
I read h=3 m=50
